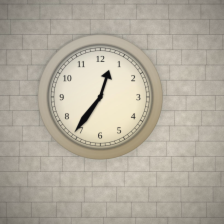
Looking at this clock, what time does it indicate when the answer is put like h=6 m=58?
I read h=12 m=36
